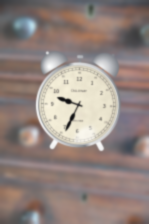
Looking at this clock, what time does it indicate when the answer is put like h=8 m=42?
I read h=9 m=34
